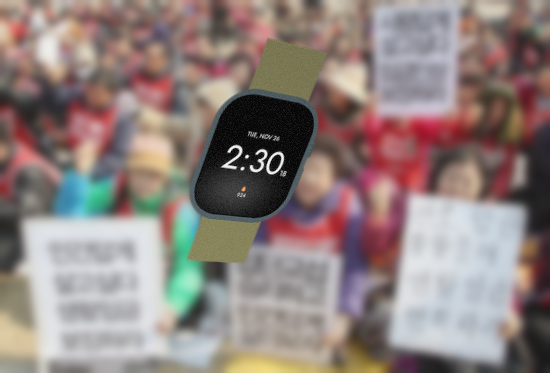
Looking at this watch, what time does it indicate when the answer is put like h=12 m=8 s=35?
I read h=2 m=30 s=18
